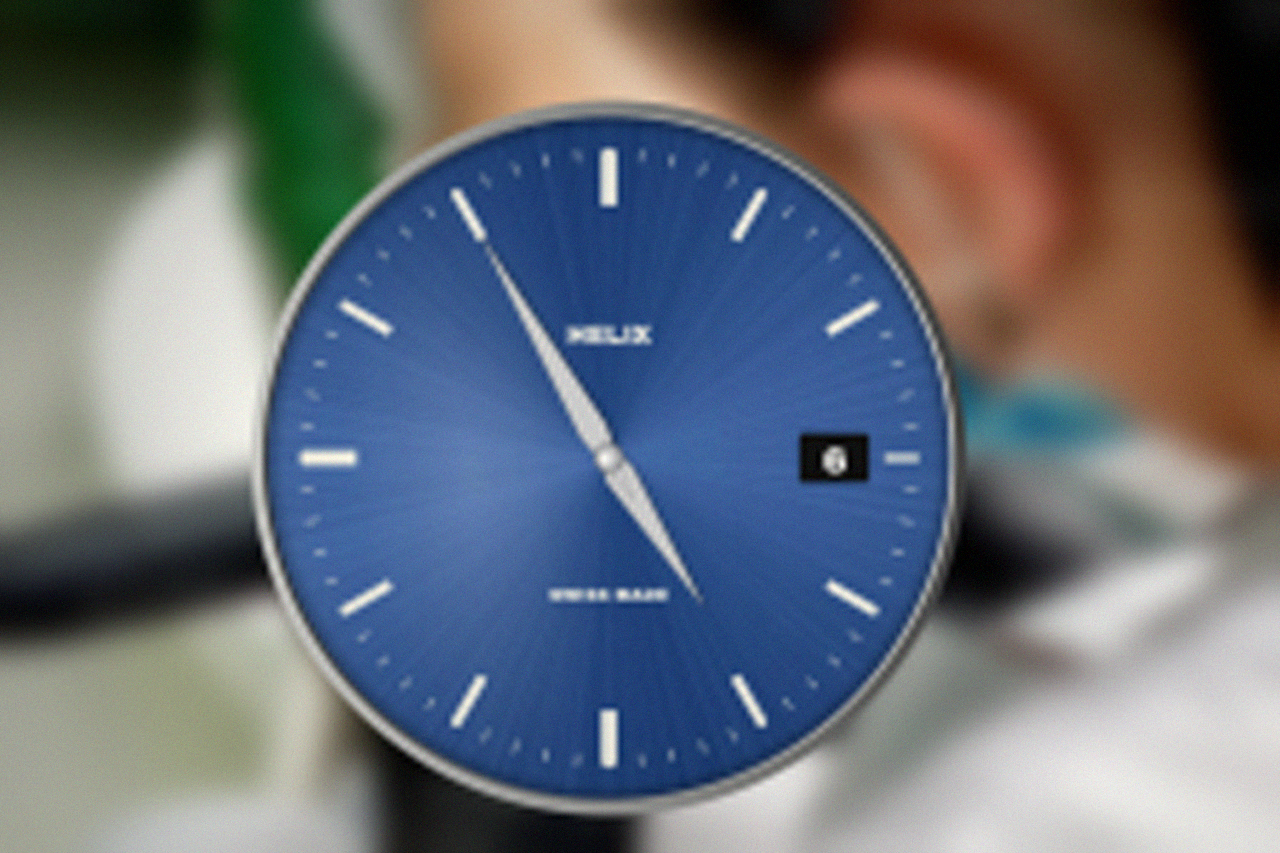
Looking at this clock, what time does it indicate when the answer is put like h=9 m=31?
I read h=4 m=55
